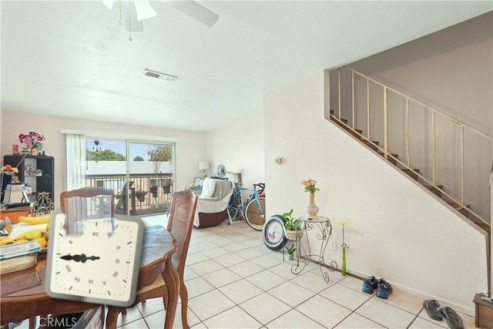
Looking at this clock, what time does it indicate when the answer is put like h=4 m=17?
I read h=8 m=44
